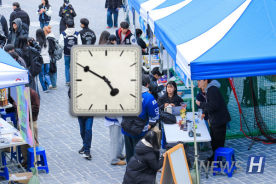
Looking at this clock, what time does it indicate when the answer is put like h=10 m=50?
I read h=4 m=50
